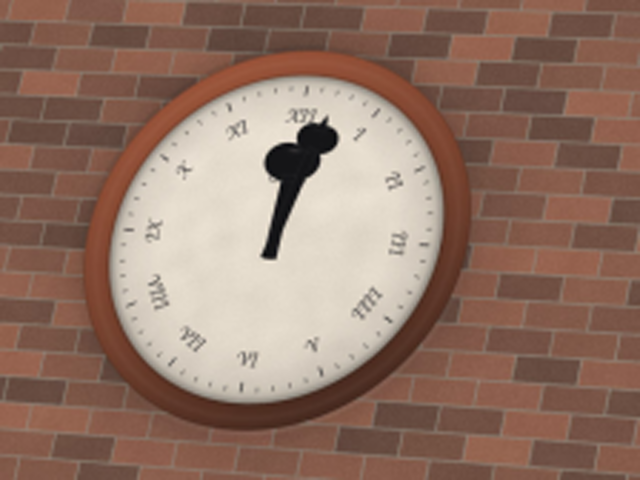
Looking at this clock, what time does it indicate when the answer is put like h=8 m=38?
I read h=12 m=2
